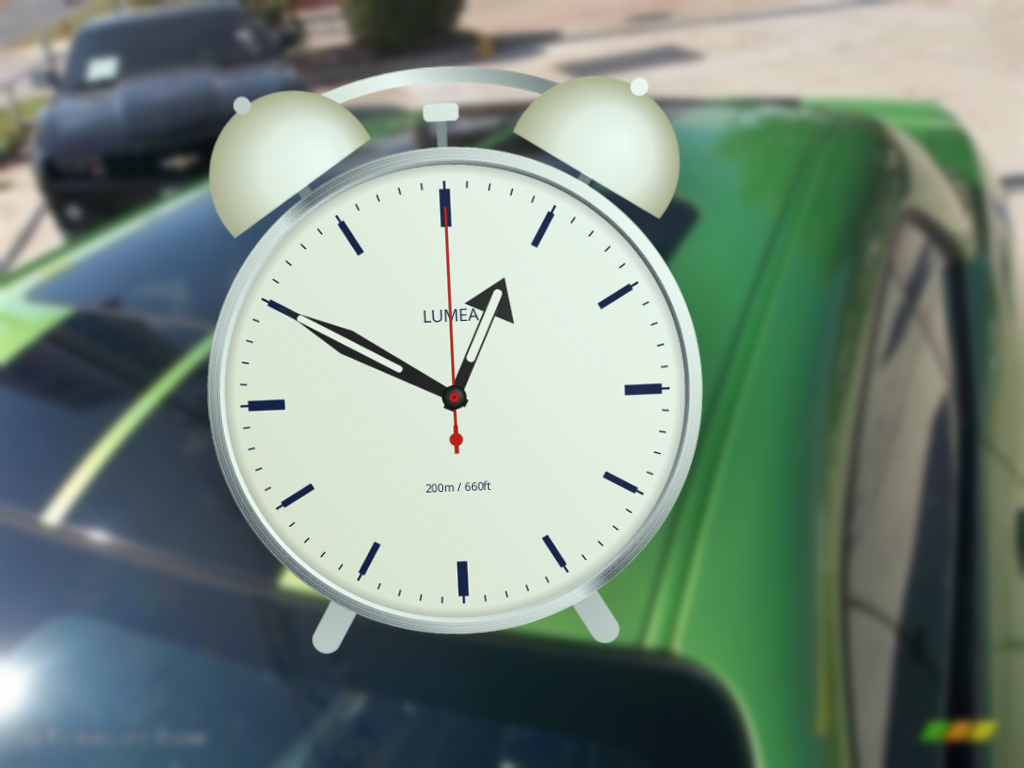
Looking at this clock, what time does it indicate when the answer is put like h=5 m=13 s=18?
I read h=12 m=50 s=0
